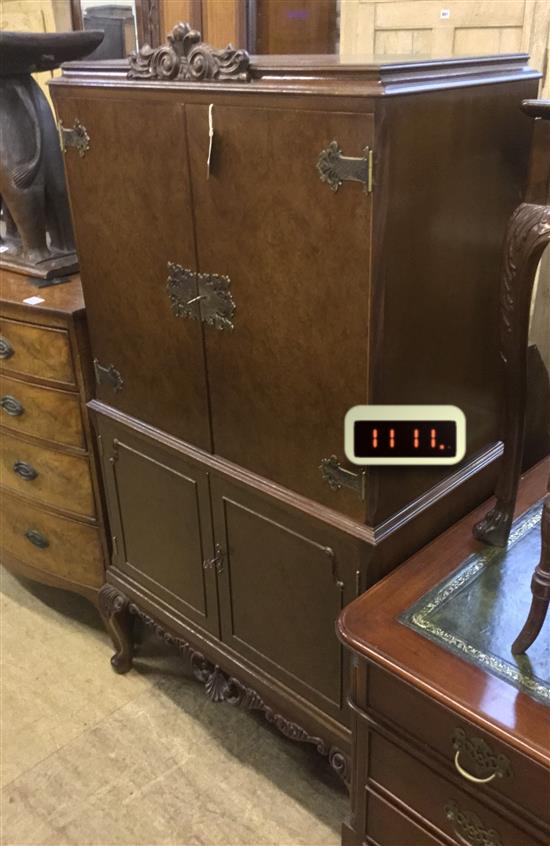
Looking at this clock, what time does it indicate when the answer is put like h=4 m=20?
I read h=11 m=11
